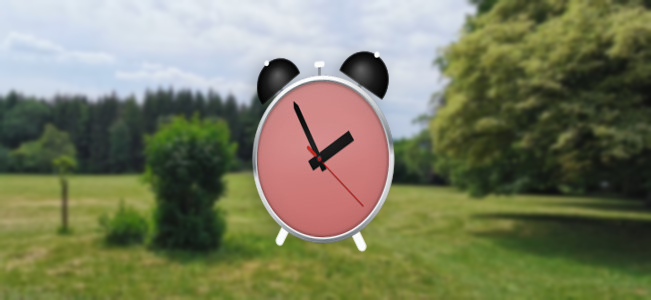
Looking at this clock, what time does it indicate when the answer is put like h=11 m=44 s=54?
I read h=1 m=55 s=22
